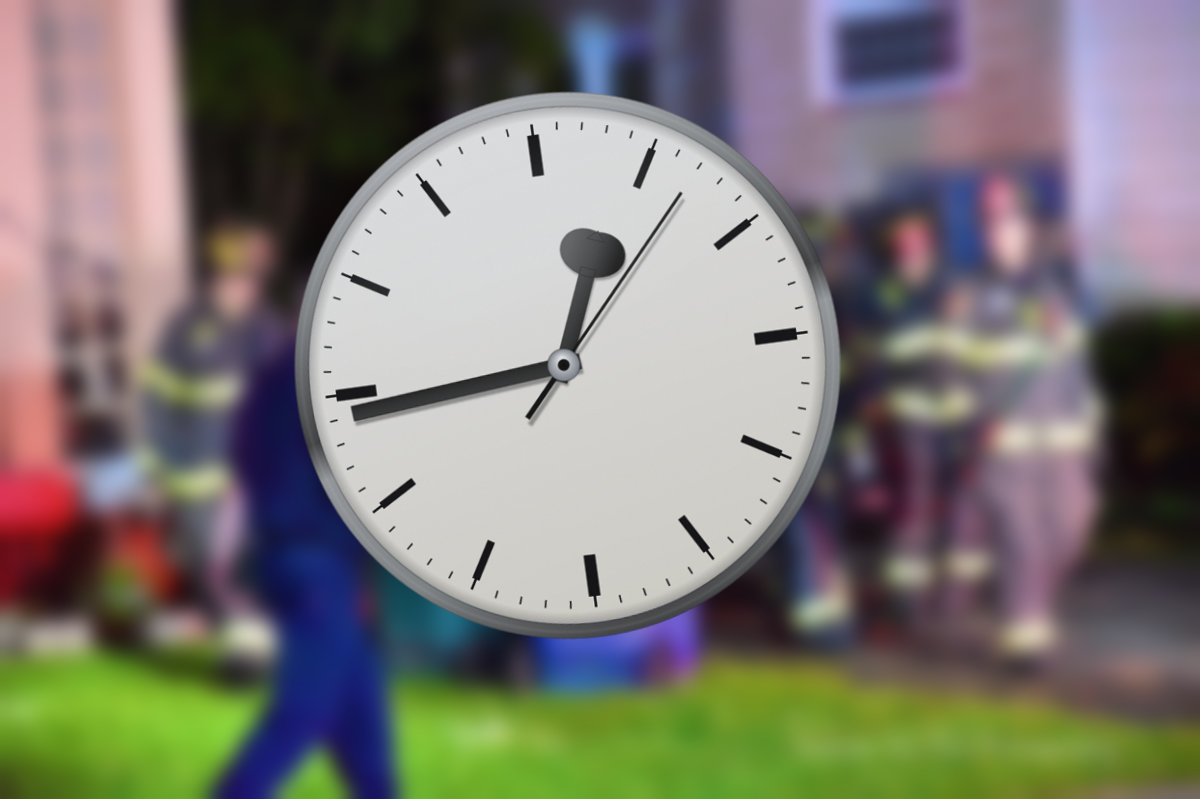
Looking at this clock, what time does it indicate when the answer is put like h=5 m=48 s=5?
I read h=12 m=44 s=7
